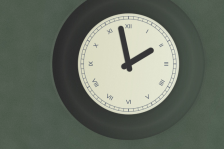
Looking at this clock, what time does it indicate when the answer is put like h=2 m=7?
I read h=1 m=58
